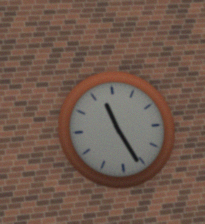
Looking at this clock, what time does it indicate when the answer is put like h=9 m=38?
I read h=11 m=26
